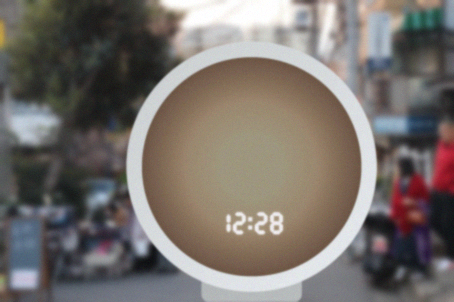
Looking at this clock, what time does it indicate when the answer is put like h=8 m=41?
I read h=12 m=28
